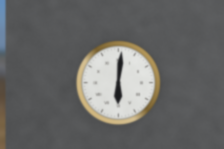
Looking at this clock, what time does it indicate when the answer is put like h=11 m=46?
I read h=6 m=1
